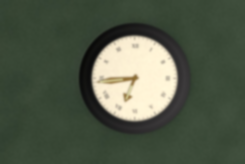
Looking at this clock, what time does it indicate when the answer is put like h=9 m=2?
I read h=6 m=44
